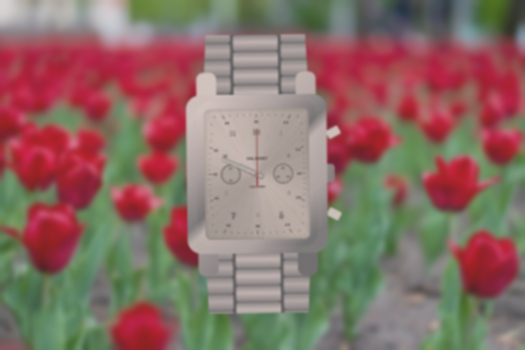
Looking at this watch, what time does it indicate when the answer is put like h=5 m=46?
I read h=9 m=49
